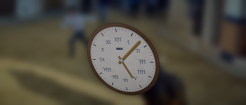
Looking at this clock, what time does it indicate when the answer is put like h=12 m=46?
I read h=5 m=8
